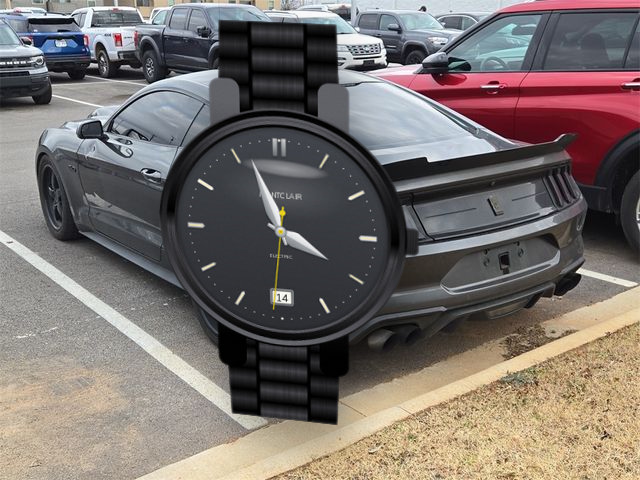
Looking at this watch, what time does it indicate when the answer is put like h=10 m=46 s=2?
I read h=3 m=56 s=31
